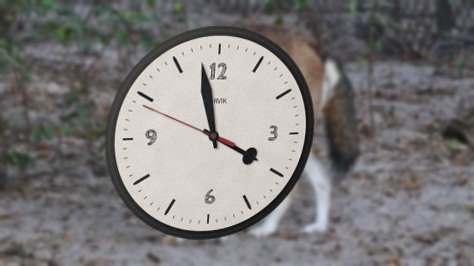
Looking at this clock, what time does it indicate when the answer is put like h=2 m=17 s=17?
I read h=3 m=57 s=49
